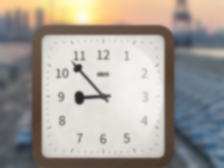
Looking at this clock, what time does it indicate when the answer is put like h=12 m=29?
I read h=8 m=53
